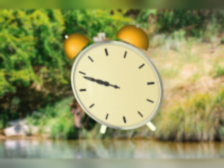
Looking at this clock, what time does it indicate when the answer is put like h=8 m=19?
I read h=9 m=49
